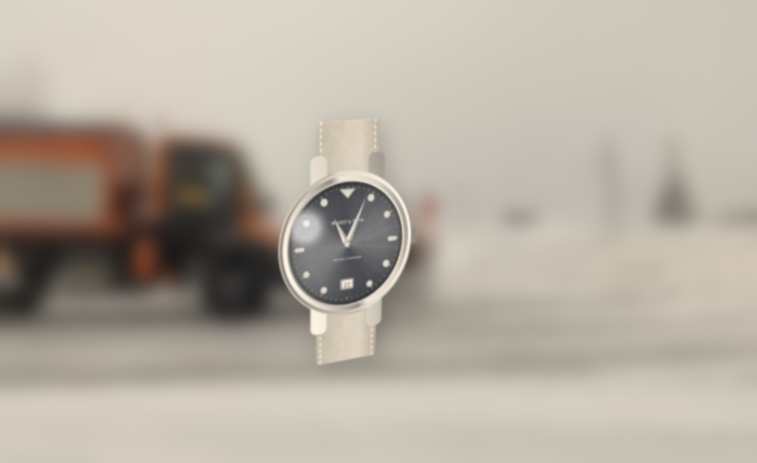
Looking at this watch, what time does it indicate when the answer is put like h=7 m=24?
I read h=11 m=4
